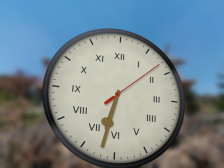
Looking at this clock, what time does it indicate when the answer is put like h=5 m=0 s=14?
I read h=6 m=32 s=8
